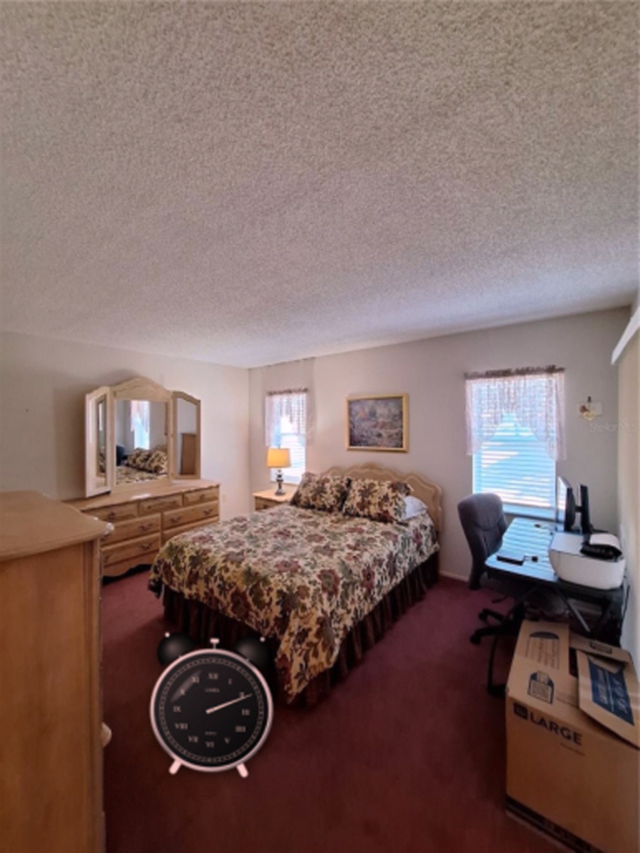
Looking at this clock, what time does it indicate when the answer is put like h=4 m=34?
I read h=2 m=11
